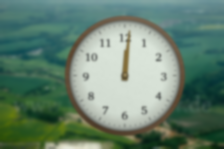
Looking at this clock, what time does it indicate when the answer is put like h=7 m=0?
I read h=12 m=1
